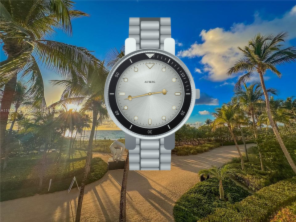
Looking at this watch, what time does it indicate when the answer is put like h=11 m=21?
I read h=2 m=43
